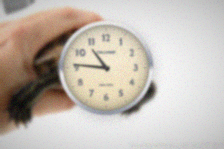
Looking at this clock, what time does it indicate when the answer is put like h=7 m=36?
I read h=10 m=46
